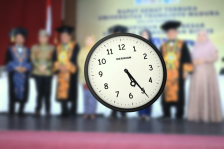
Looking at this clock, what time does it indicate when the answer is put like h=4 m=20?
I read h=5 m=25
